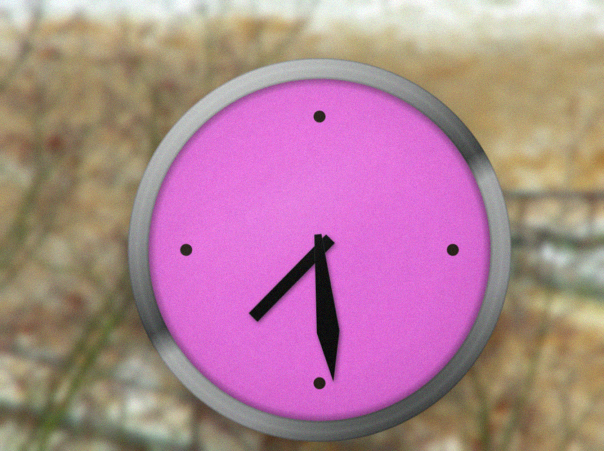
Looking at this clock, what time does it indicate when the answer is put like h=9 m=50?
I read h=7 m=29
